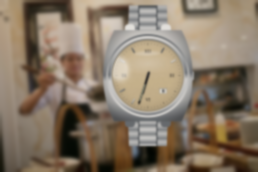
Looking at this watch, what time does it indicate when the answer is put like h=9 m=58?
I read h=6 m=33
